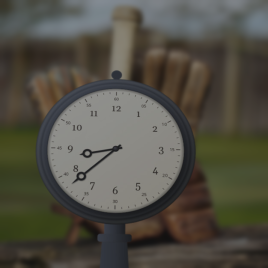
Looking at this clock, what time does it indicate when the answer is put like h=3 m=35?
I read h=8 m=38
